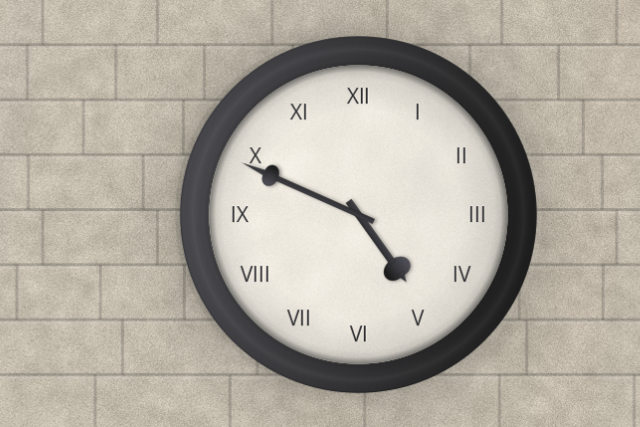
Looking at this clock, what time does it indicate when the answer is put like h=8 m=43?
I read h=4 m=49
